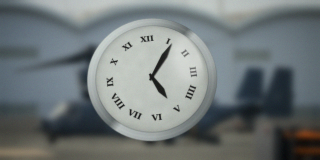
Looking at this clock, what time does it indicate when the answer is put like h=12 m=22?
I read h=5 m=6
